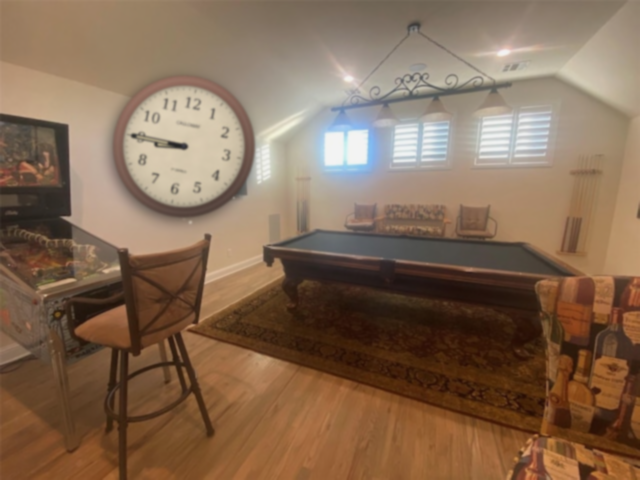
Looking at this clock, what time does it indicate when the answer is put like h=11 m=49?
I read h=8 m=45
